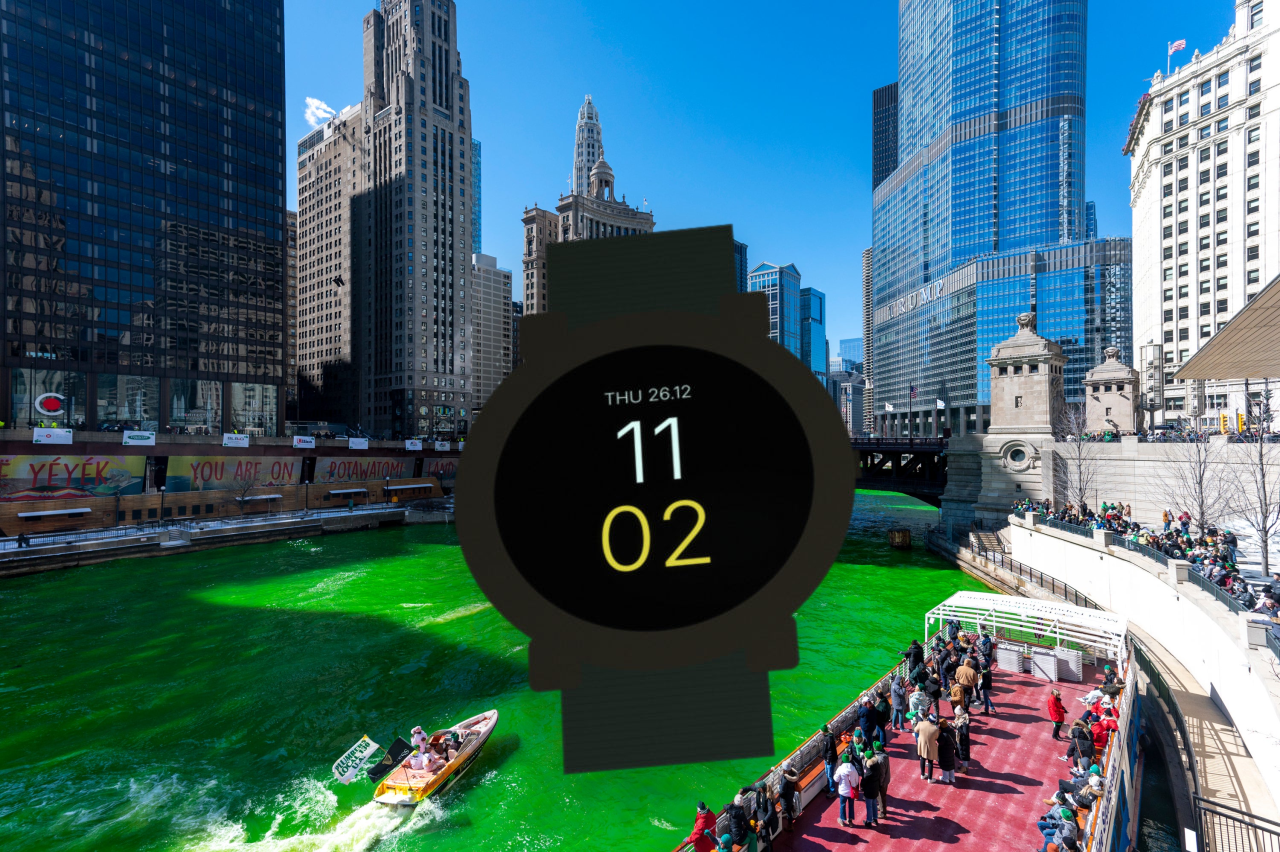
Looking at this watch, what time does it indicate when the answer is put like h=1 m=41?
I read h=11 m=2
